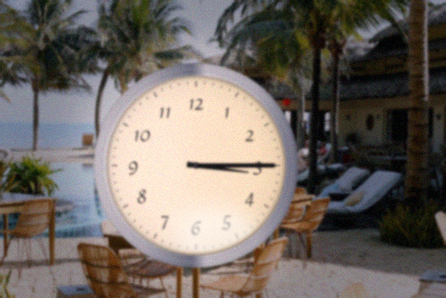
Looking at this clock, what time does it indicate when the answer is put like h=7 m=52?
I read h=3 m=15
